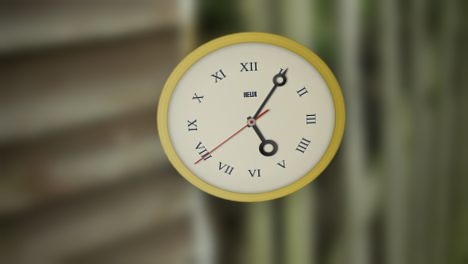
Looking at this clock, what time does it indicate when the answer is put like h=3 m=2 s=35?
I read h=5 m=5 s=39
